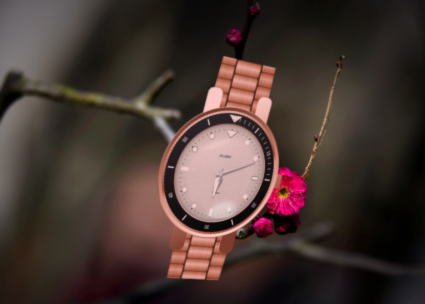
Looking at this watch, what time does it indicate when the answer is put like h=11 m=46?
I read h=6 m=11
